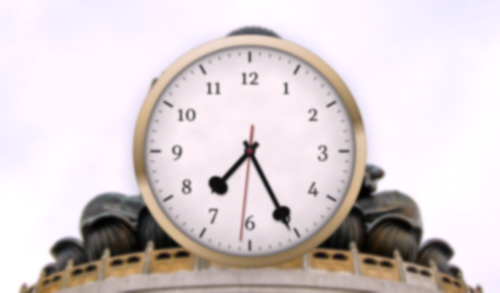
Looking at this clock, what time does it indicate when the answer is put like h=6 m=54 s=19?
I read h=7 m=25 s=31
